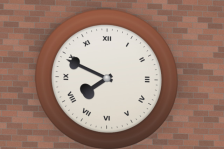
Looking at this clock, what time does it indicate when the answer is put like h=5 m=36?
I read h=7 m=49
